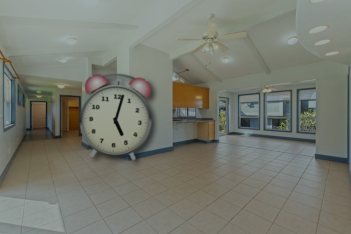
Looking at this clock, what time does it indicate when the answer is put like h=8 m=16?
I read h=5 m=2
